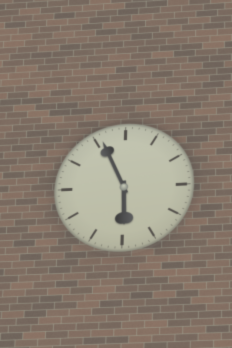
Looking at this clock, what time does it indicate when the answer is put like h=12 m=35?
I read h=5 m=56
